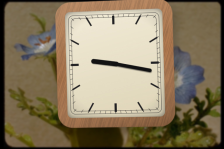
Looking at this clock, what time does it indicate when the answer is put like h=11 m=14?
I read h=9 m=17
